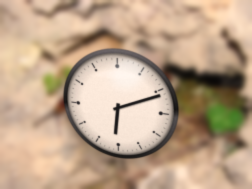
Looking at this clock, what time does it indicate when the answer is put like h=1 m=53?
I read h=6 m=11
